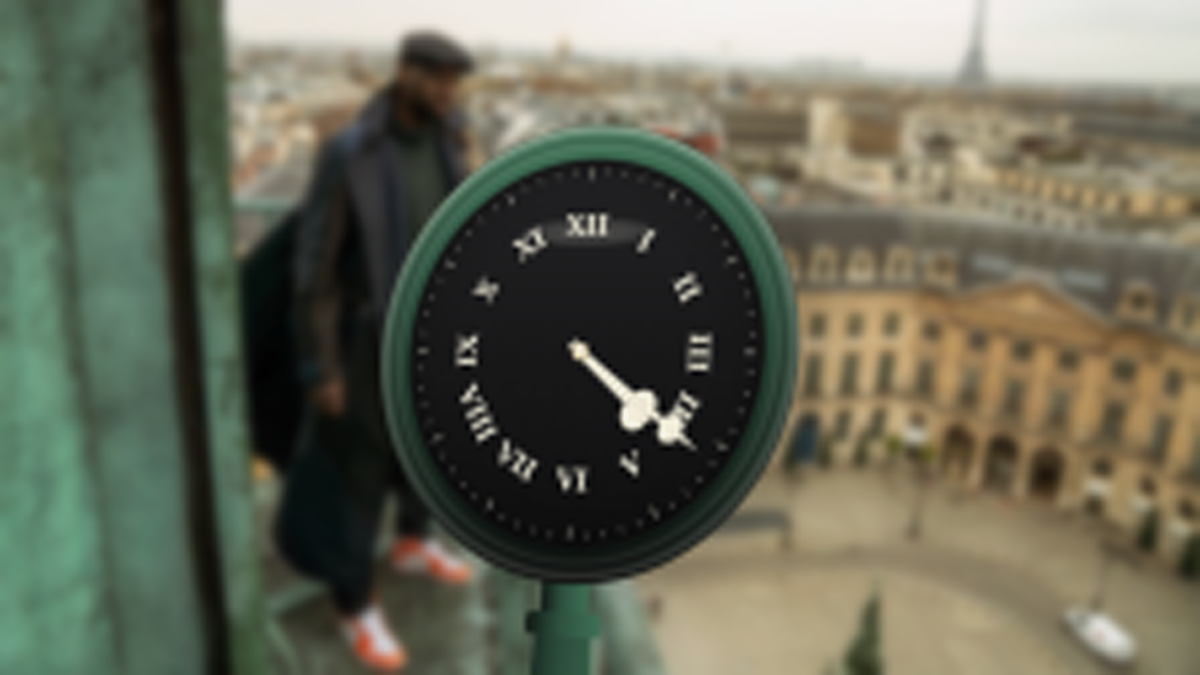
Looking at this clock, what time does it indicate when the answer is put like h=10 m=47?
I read h=4 m=21
